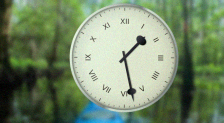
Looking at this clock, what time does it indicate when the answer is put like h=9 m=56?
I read h=1 m=28
